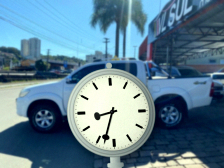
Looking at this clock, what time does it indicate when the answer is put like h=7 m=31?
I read h=8 m=33
